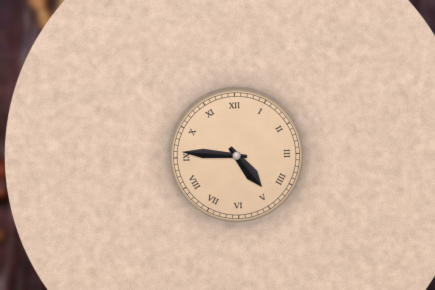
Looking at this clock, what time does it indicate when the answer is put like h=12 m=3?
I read h=4 m=46
